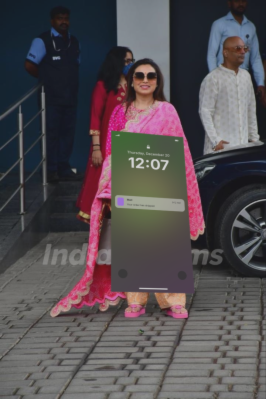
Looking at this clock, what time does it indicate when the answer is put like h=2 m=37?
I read h=12 m=7
